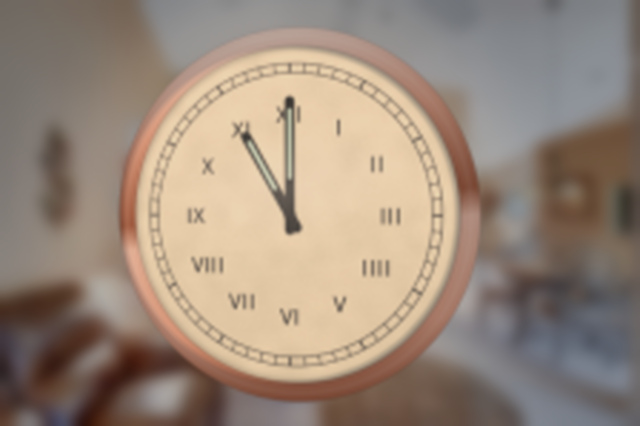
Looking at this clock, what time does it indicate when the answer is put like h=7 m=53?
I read h=11 m=0
